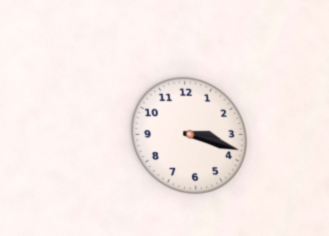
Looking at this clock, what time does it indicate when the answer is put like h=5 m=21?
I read h=3 m=18
